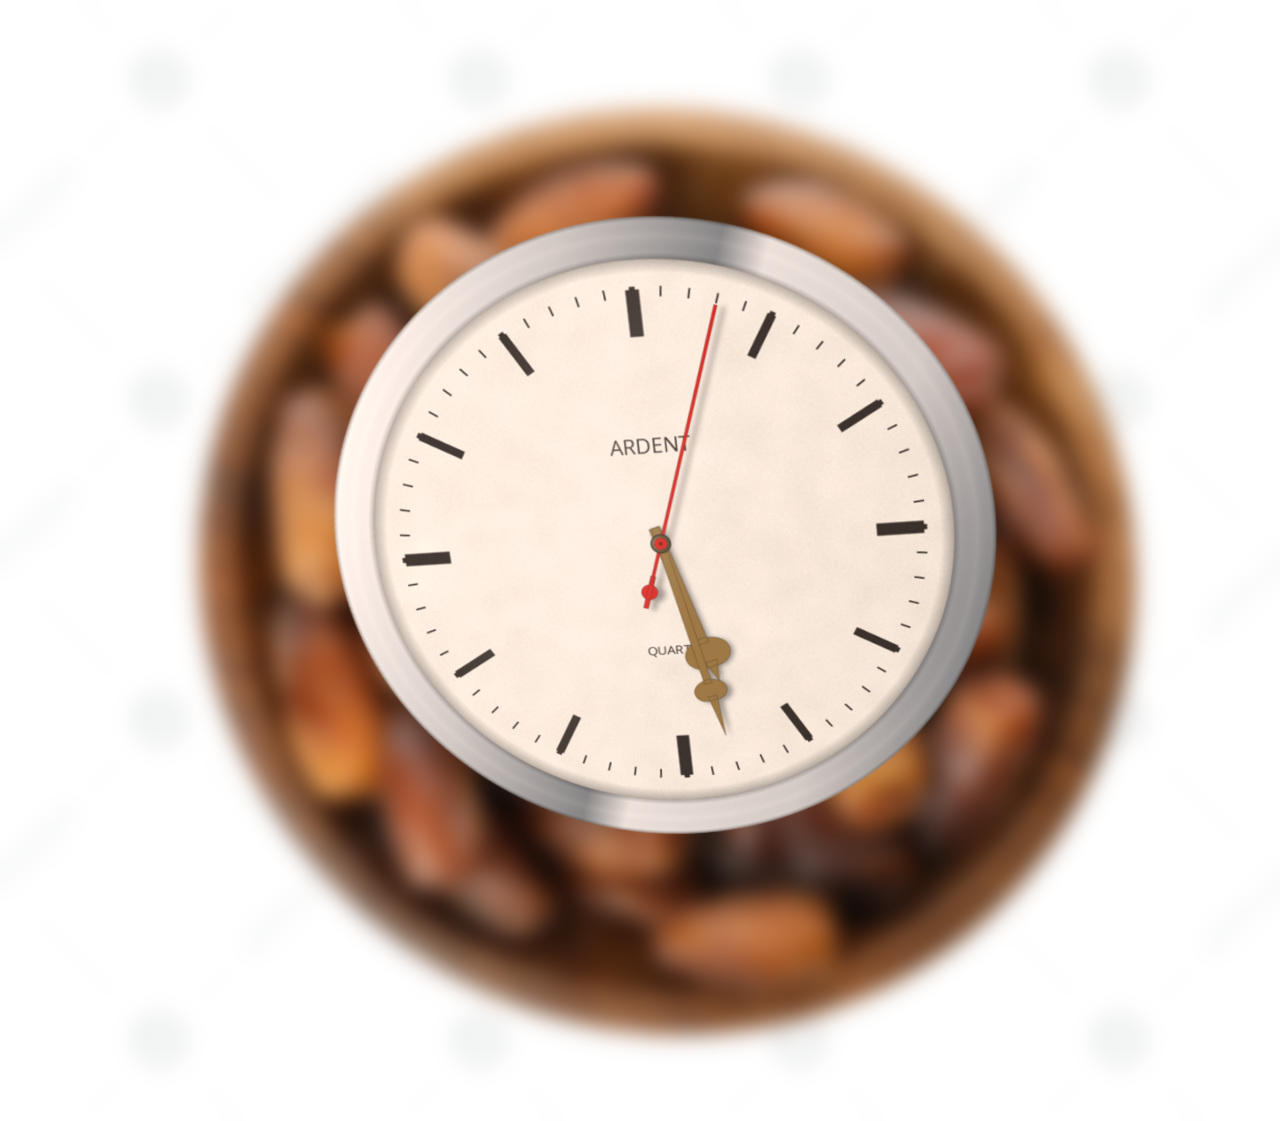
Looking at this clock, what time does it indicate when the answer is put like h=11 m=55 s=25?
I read h=5 m=28 s=3
